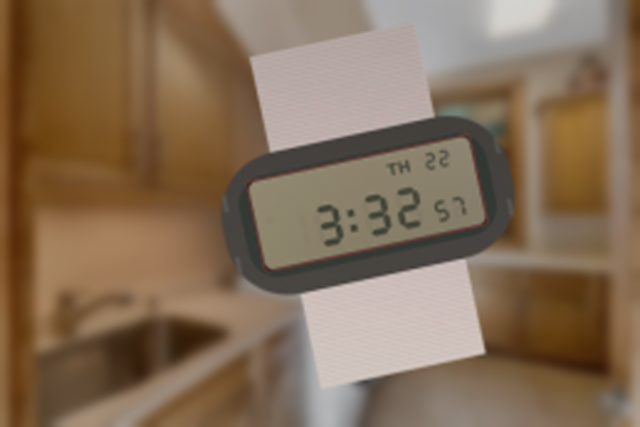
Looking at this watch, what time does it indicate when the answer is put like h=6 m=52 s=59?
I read h=3 m=32 s=57
